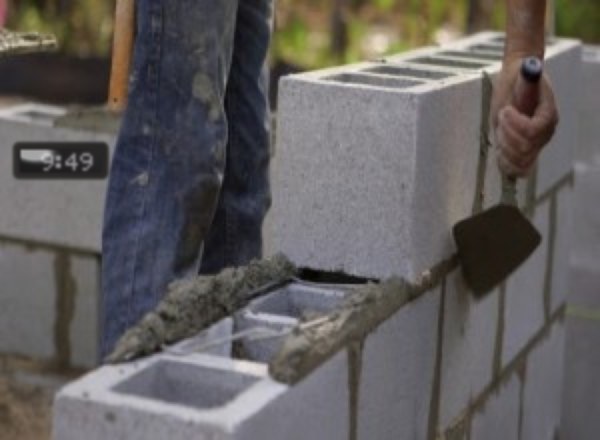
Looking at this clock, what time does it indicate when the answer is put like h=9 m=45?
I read h=9 m=49
